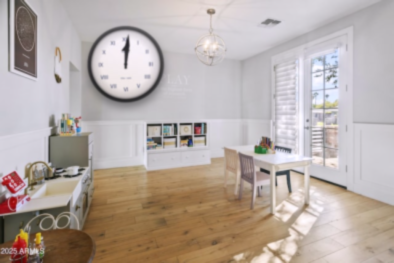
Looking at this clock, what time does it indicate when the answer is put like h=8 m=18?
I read h=12 m=1
